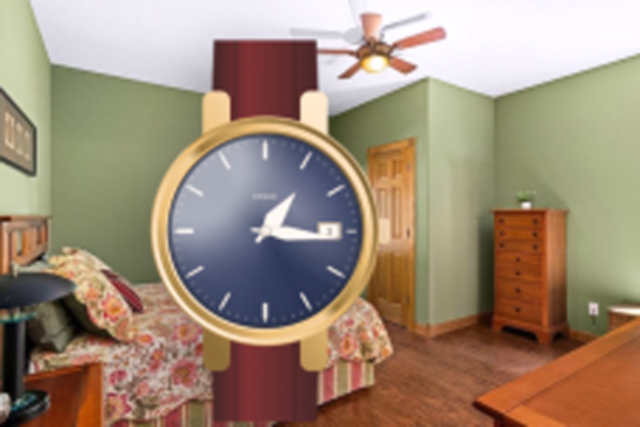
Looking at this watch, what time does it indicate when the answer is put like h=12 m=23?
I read h=1 m=16
